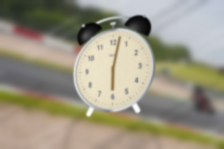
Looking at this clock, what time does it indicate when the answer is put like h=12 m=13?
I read h=6 m=2
